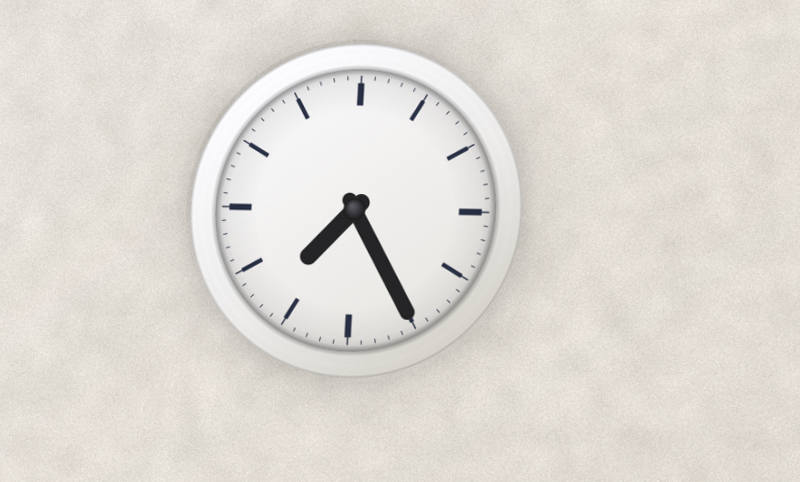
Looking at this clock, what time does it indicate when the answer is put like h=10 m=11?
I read h=7 m=25
